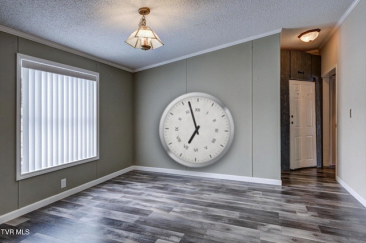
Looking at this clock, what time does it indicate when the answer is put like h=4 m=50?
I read h=6 m=57
